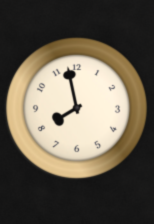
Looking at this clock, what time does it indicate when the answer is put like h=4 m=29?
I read h=7 m=58
